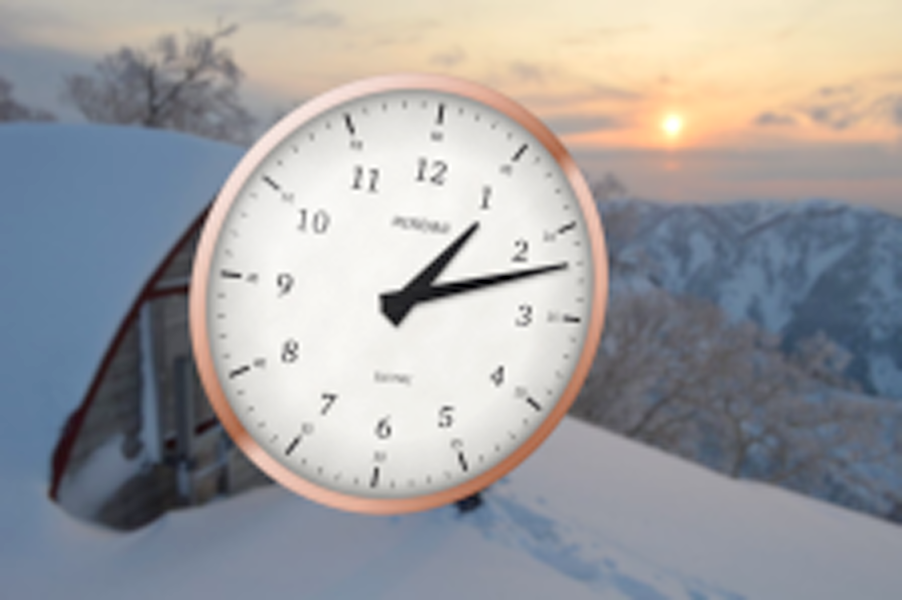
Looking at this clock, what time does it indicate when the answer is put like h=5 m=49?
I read h=1 m=12
